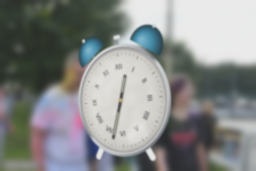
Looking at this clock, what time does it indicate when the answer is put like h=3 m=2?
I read h=12 m=33
